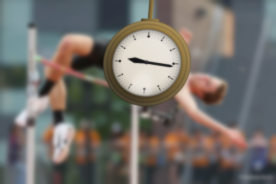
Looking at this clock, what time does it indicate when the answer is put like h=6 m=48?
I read h=9 m=16
